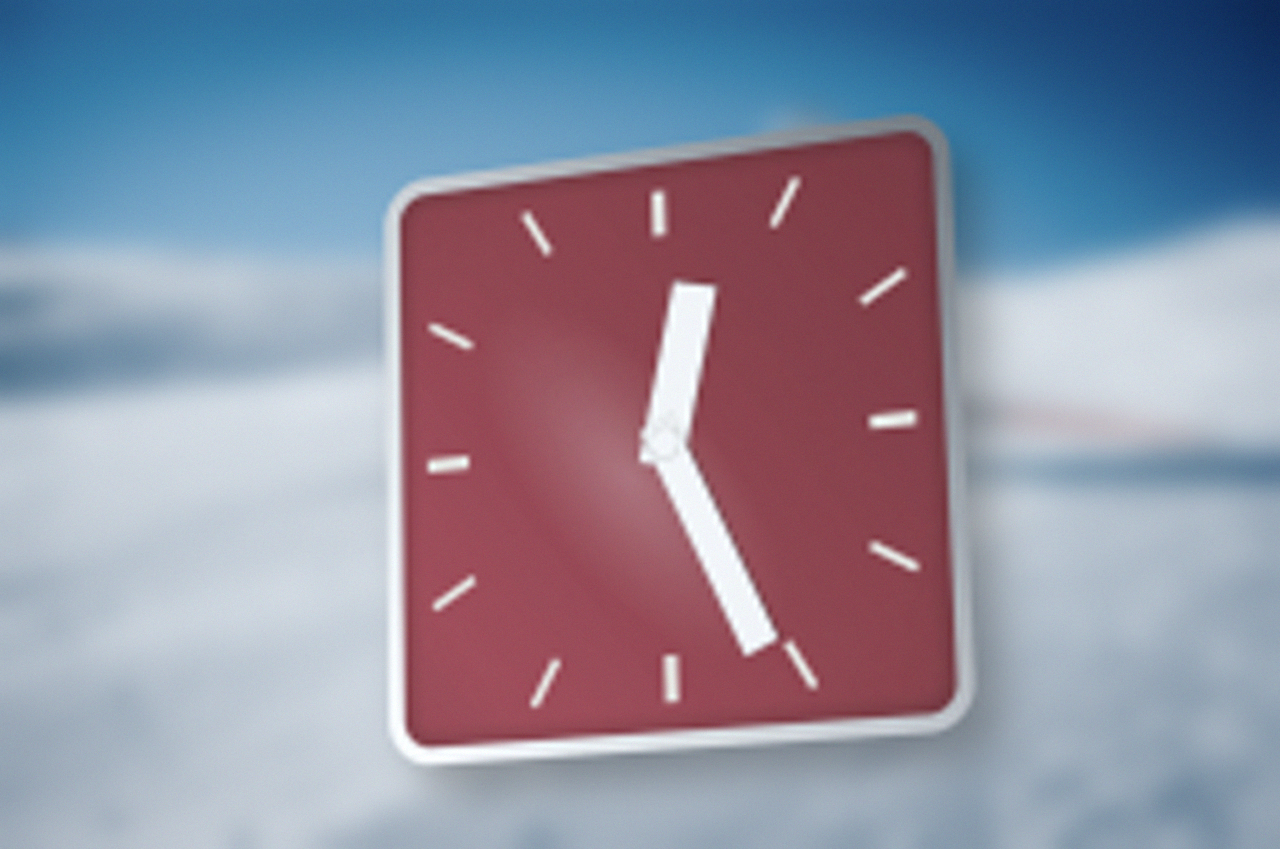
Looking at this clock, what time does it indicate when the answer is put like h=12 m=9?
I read h=12 m=26
